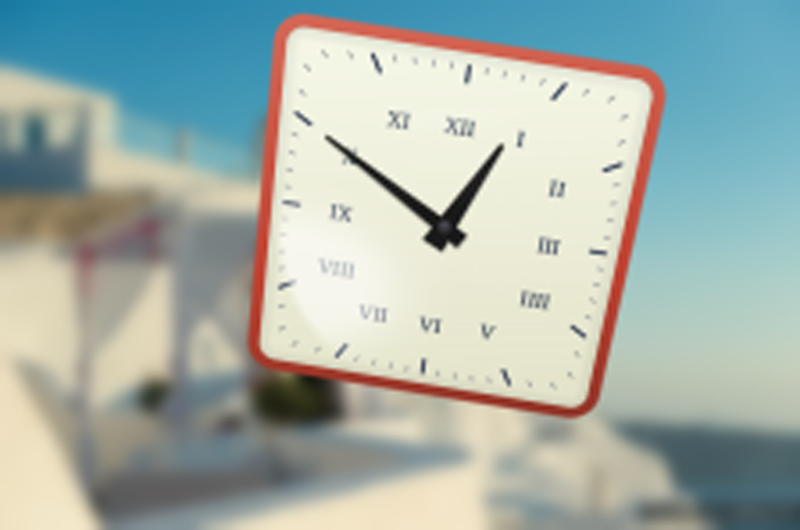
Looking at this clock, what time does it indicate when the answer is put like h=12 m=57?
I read h=12 m=50
